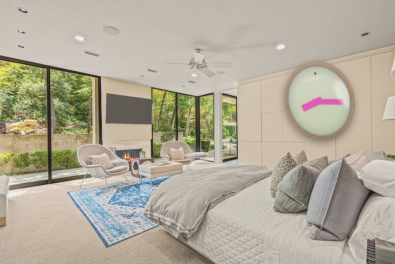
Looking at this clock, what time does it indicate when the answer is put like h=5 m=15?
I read h=8 m=15
